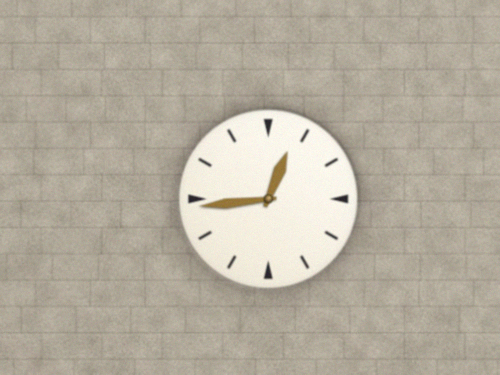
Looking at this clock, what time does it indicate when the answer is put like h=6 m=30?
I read h=12 m=44
